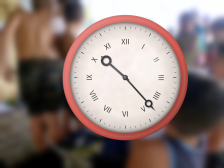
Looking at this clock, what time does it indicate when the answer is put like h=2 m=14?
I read h=10 m=23
